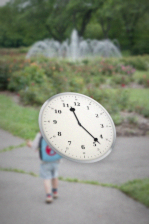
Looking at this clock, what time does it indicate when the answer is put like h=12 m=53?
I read h=11 m=23
